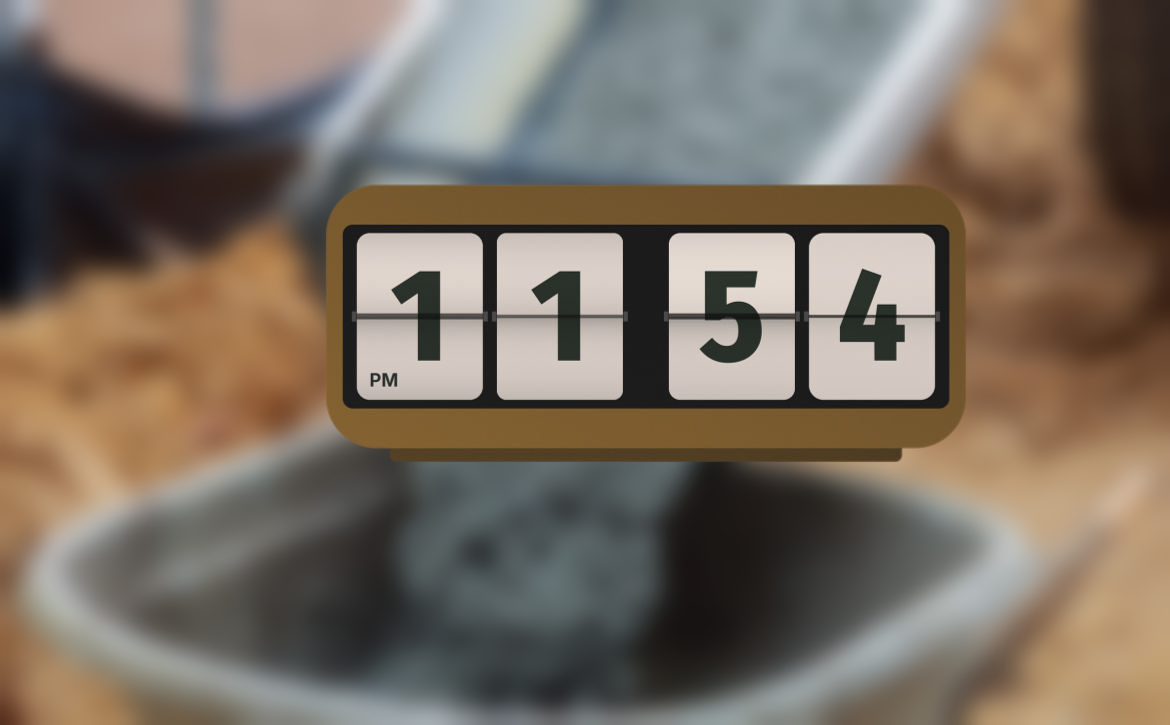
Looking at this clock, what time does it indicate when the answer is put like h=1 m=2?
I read h=11 m=54
